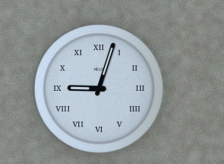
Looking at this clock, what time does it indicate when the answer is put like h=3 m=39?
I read h=9 m=3
